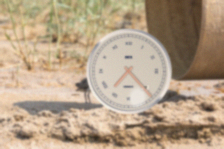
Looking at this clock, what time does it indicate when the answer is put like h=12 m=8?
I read h=7 m=23
